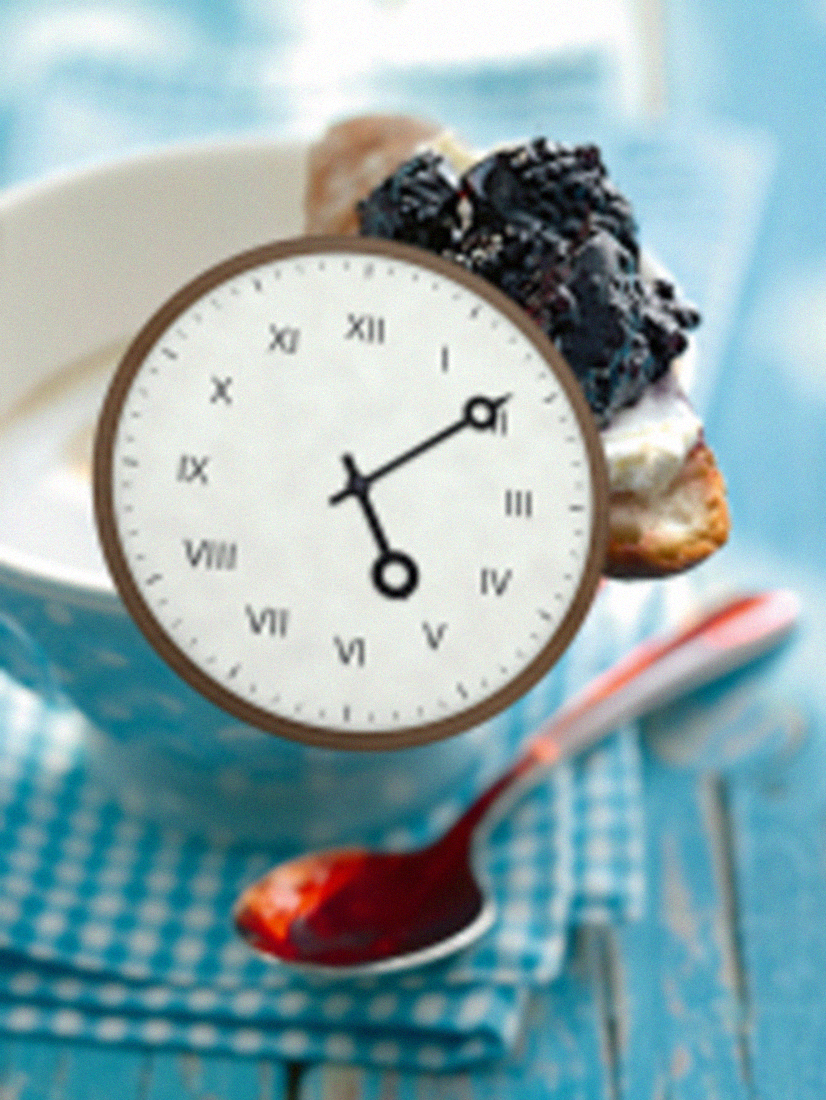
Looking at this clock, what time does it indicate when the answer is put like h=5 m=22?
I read h=5 m=9
